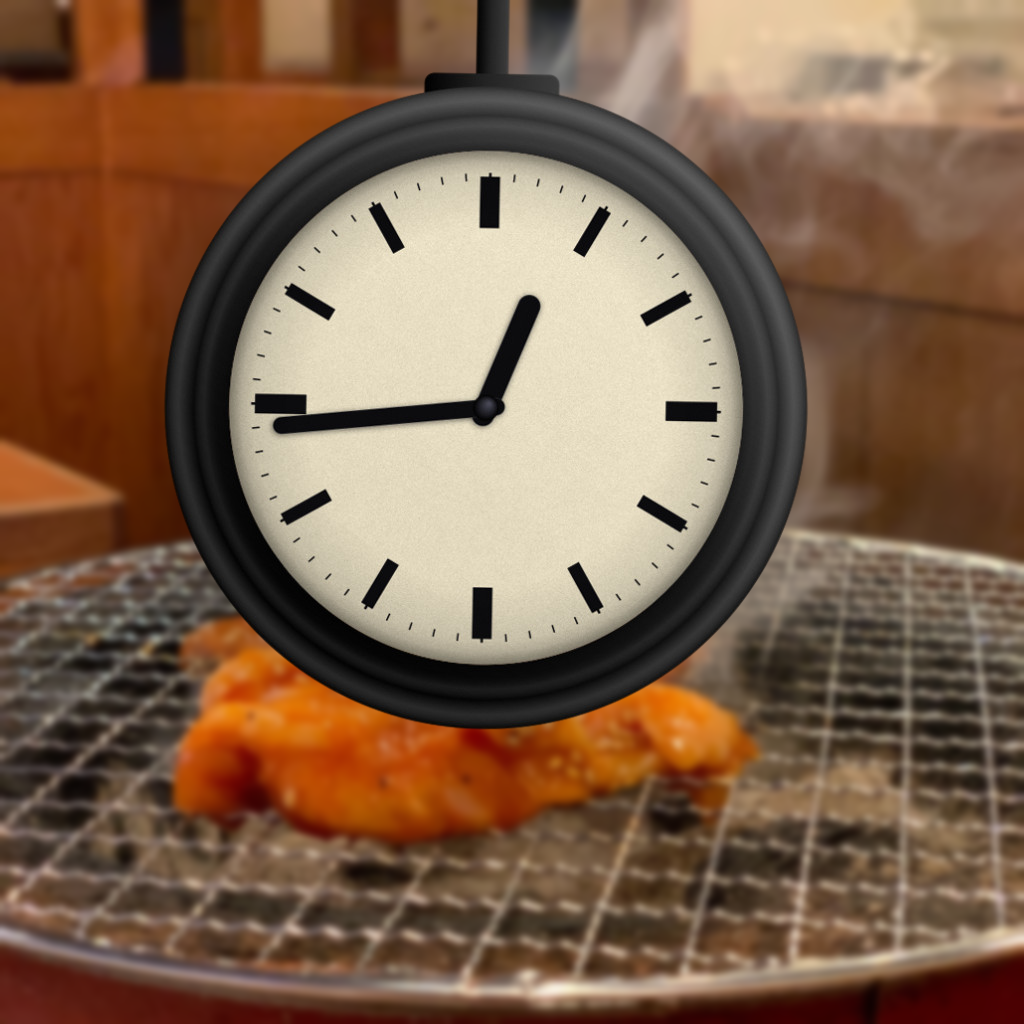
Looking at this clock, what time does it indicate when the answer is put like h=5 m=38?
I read h=12 m=44
